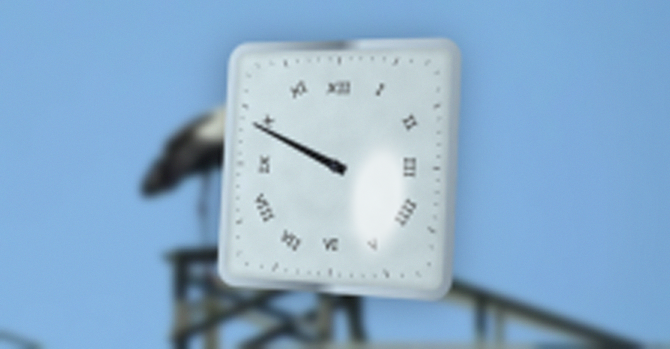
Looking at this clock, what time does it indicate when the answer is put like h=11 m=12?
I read h=9 m=49
